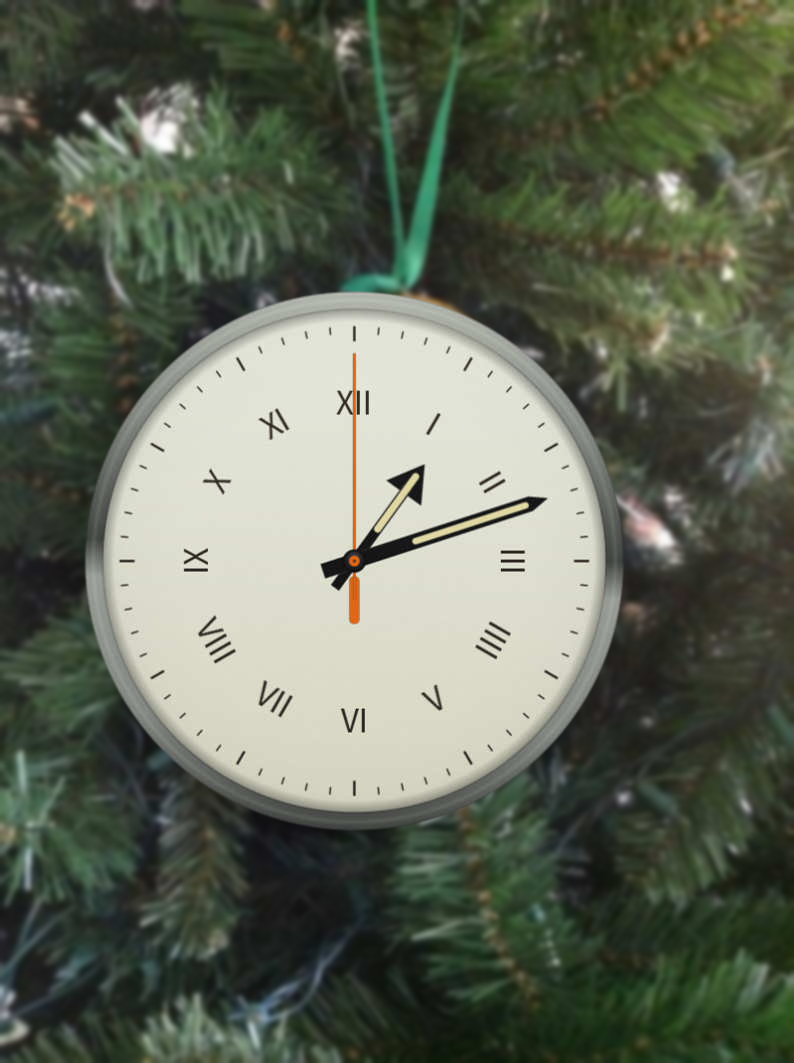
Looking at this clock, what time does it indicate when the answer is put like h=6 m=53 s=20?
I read h=1 m=12 s=0
